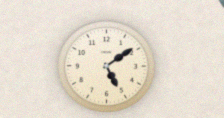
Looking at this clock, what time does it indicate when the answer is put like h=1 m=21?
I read h=5 m=9
